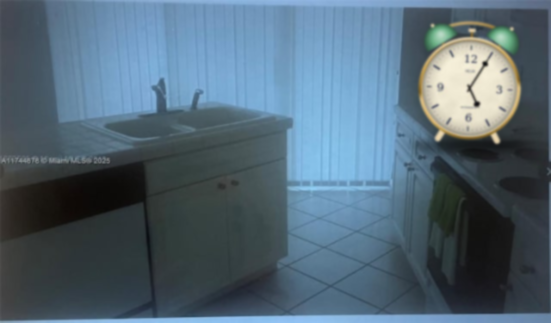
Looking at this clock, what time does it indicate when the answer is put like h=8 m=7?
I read h=5 m=5
